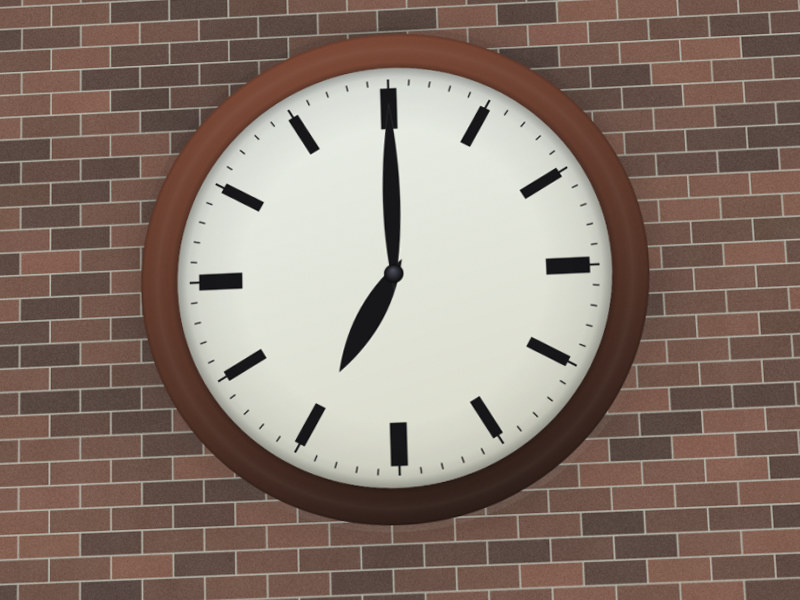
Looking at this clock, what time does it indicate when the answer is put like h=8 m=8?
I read h=7 m=0
